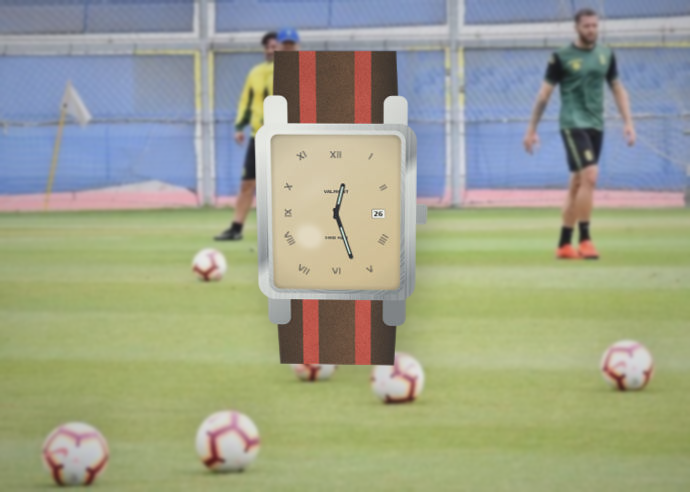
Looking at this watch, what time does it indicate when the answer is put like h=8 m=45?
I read h=12 m=27
